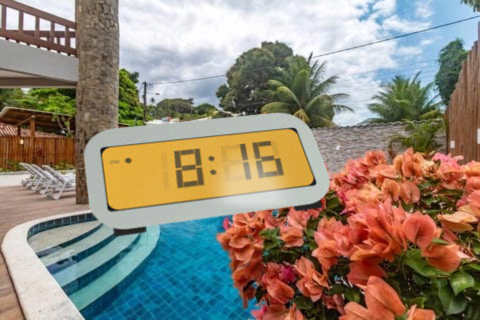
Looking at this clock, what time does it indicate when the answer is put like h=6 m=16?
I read h=8 m=16
